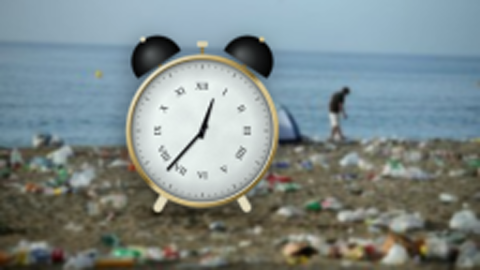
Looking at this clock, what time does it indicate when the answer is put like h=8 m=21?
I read h=12 m=37
